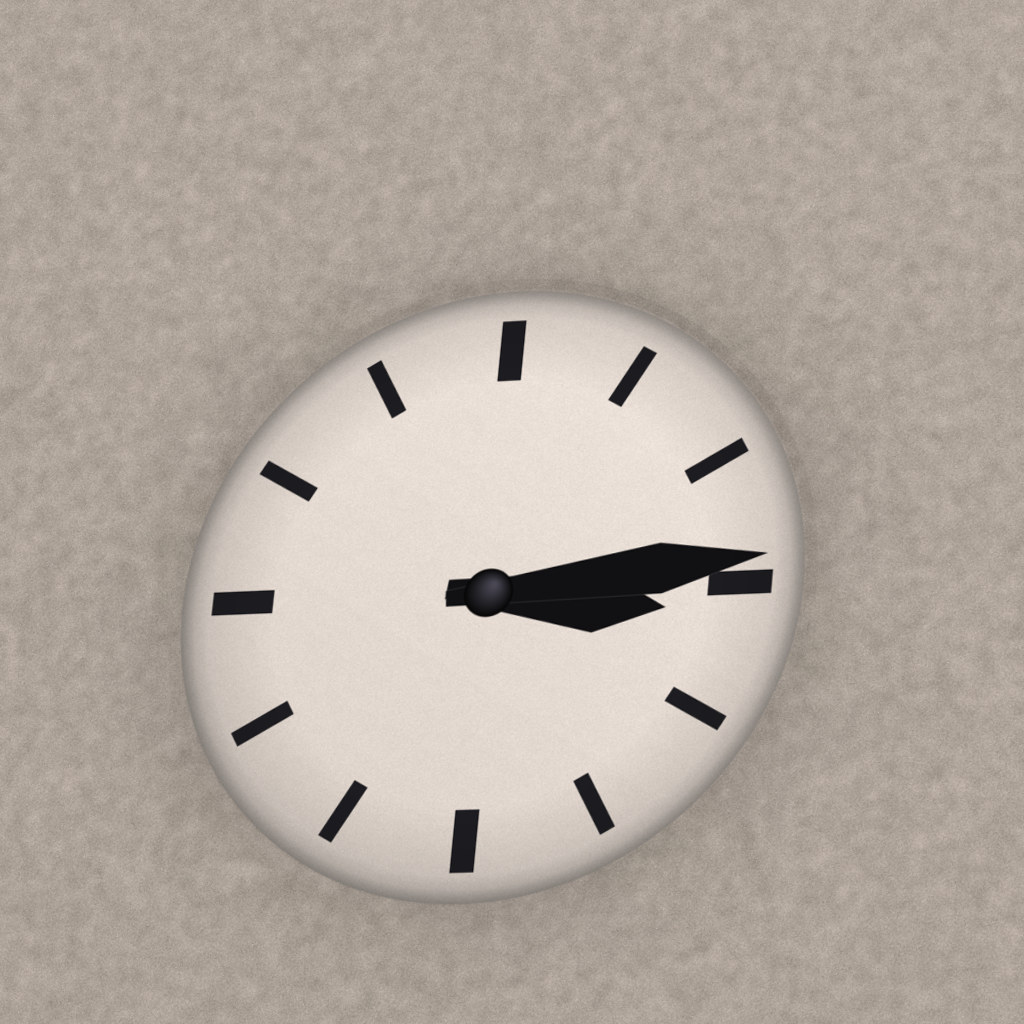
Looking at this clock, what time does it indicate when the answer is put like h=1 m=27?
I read h=3 m=14
